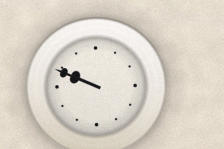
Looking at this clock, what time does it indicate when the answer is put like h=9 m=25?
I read h=9 m=49
